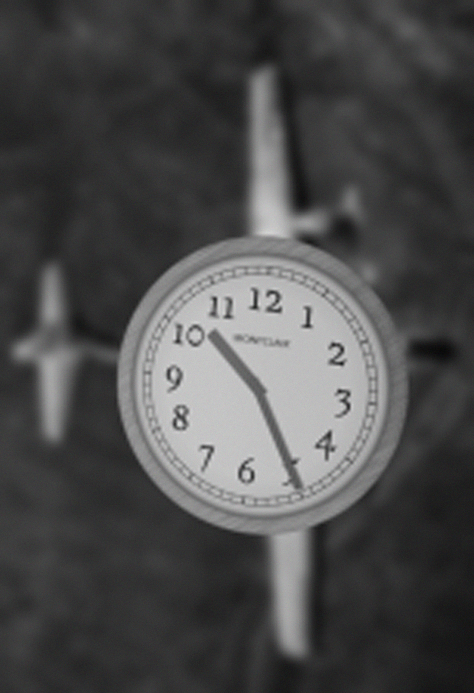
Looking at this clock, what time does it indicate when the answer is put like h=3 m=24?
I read h=10 m=25
